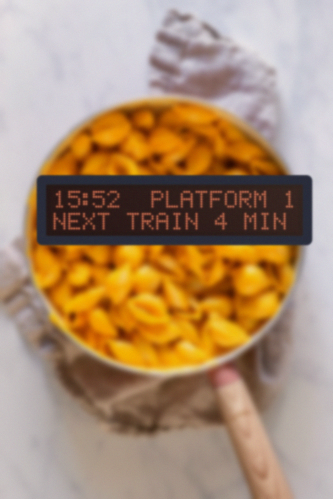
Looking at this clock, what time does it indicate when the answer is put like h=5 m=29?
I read h=15 m=52
